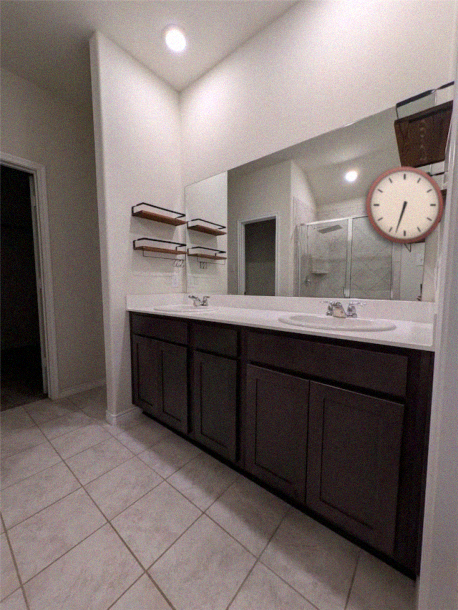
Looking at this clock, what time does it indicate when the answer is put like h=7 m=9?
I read h=6 m=33
